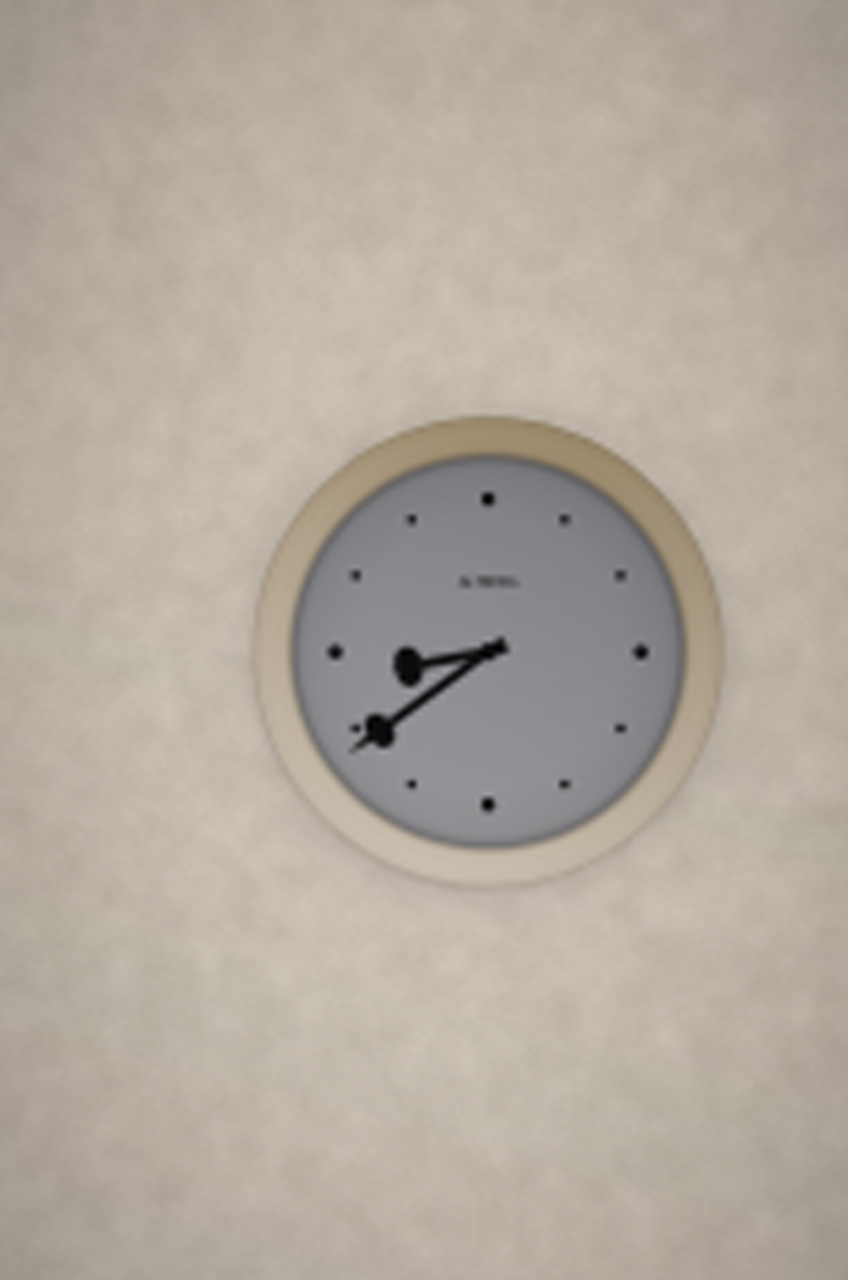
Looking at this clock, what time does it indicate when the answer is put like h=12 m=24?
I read h=8 m=39
